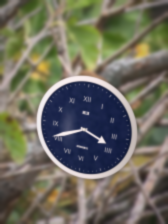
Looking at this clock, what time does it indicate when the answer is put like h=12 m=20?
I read h=3 m=41
